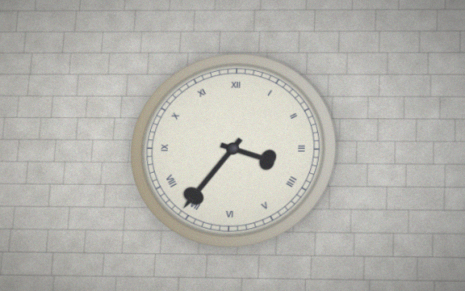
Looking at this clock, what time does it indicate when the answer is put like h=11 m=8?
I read h=3 m=36
